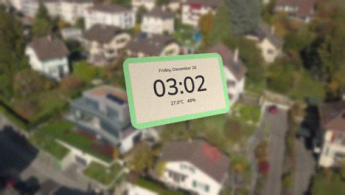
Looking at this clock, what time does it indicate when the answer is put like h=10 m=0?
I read h=3 m=2
